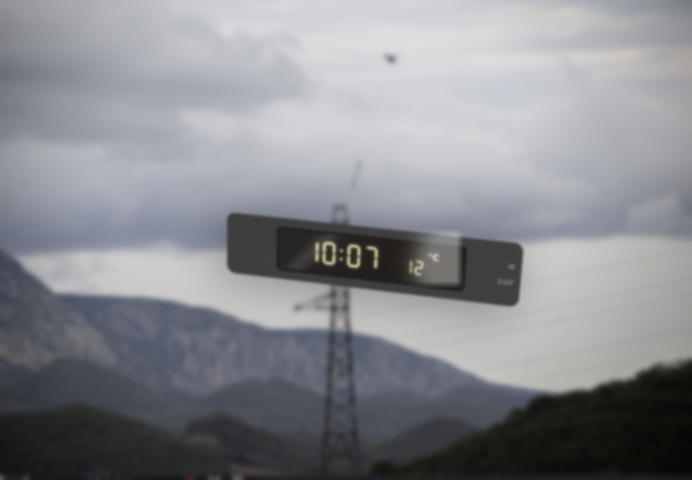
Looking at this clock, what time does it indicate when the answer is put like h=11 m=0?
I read h=10 m=7
